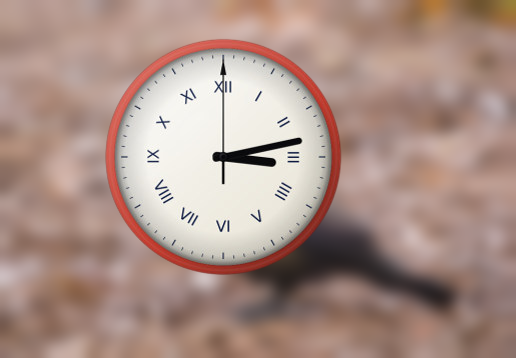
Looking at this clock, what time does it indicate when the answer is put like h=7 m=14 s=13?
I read h=3 m=13 s=0
